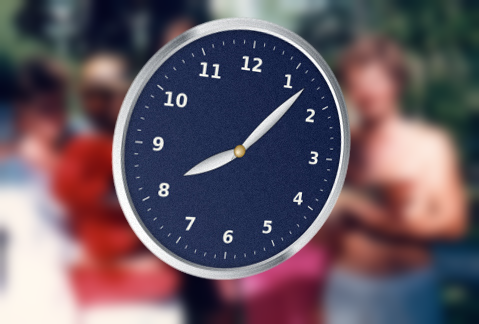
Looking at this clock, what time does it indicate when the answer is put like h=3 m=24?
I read h=8 m=7
